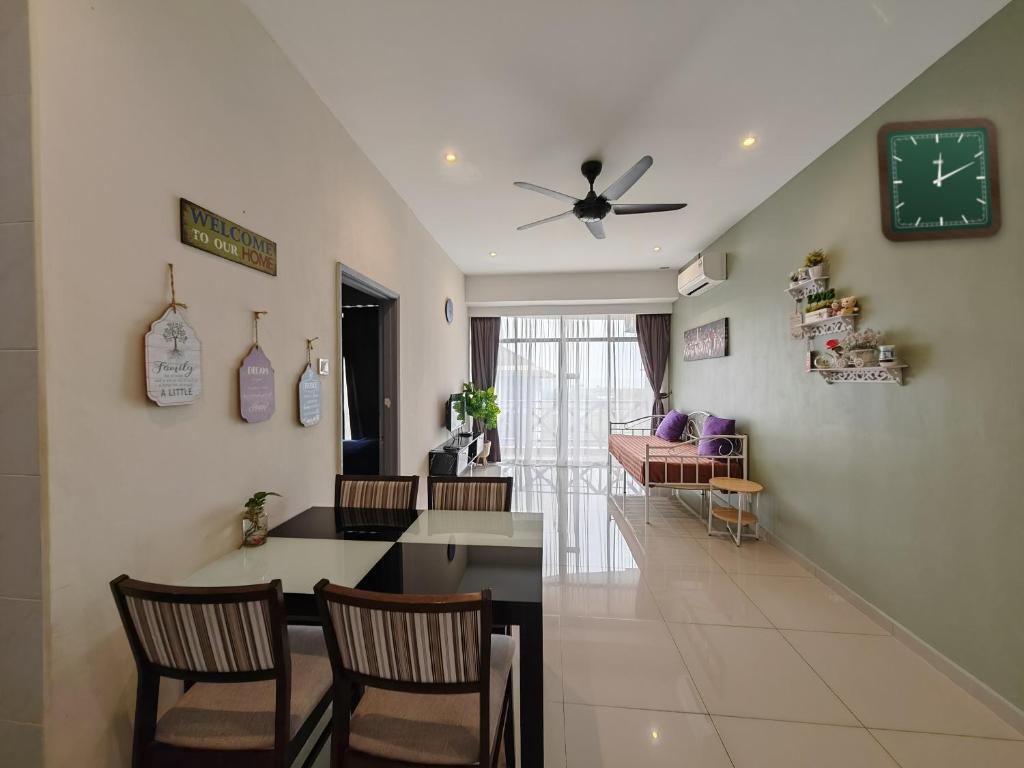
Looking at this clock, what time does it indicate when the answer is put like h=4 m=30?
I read h=12 m=11
